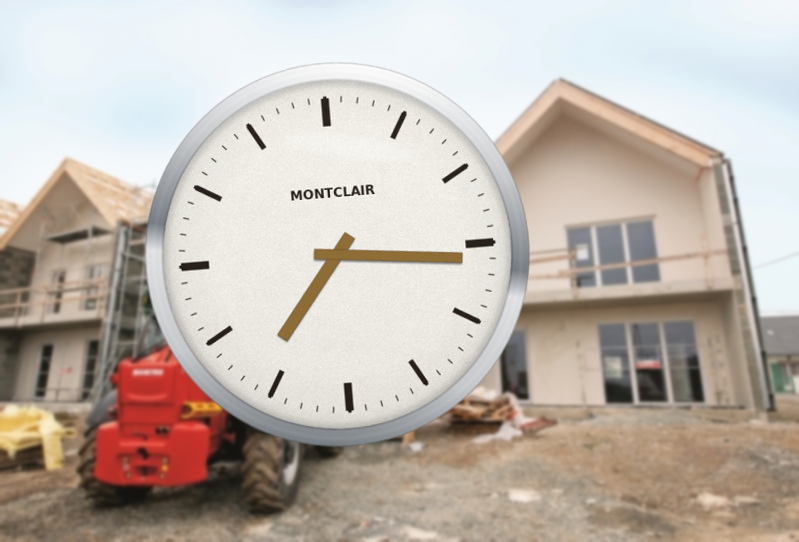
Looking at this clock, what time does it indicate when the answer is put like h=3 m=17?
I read h=7 m=16
